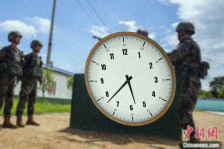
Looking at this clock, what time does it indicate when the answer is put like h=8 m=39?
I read h=5 m=38
